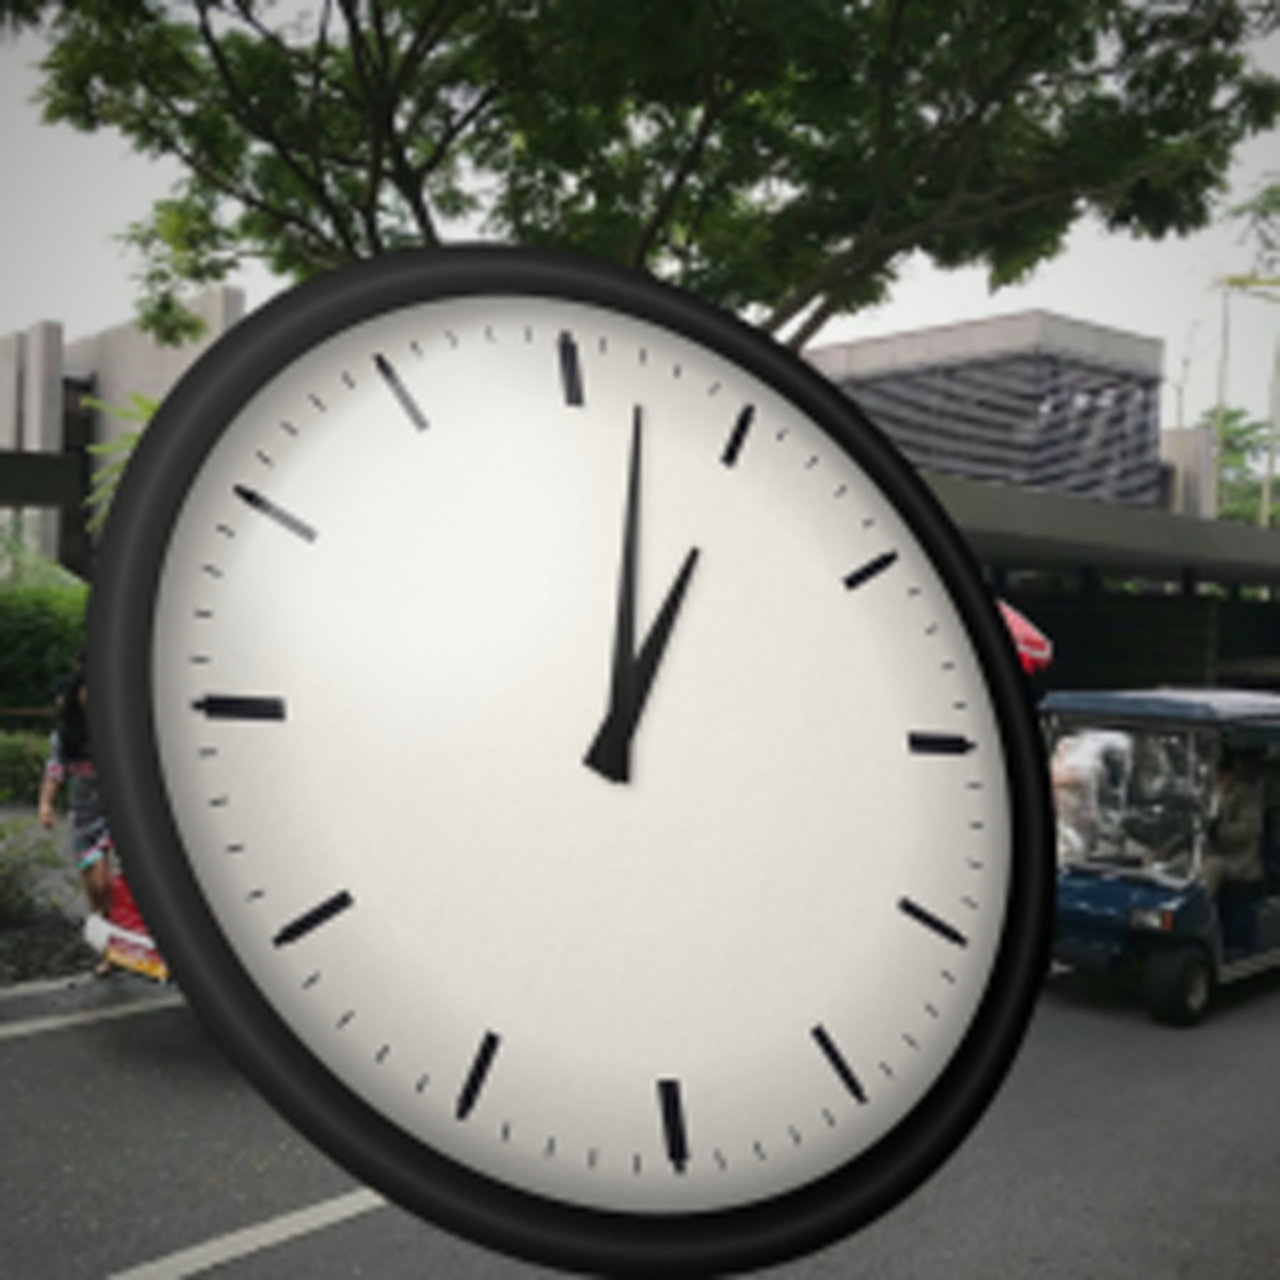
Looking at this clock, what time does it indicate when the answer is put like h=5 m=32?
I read h=1 m=2
